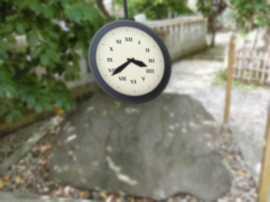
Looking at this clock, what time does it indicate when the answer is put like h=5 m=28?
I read h=3 m=39
